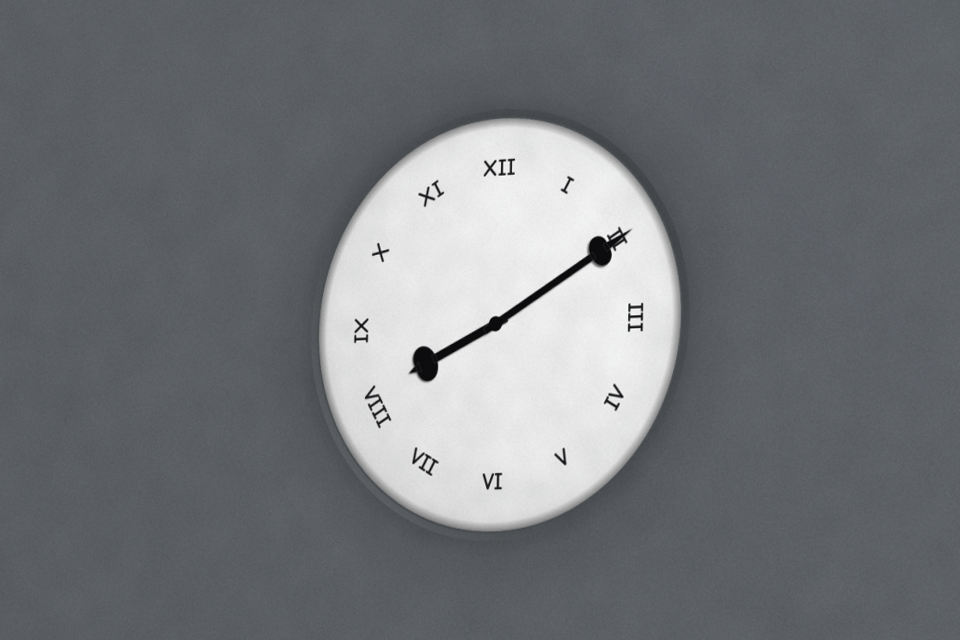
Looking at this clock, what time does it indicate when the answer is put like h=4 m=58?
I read h=8 m=10
